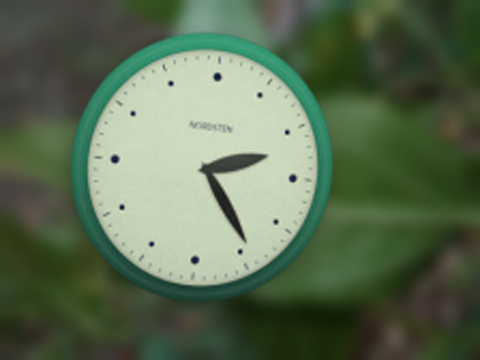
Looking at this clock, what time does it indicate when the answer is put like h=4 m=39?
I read h=2 m=24
